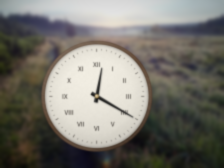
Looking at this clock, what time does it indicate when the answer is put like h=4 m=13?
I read h=12 m=20
